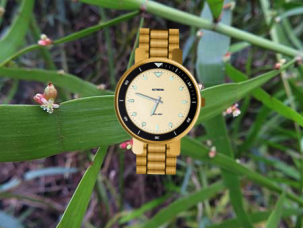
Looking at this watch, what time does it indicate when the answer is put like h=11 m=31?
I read h=6 m=48
